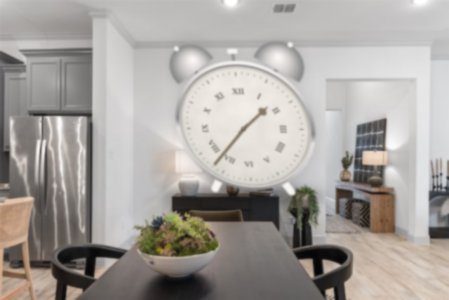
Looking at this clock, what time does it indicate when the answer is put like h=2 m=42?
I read h=1 m=37
